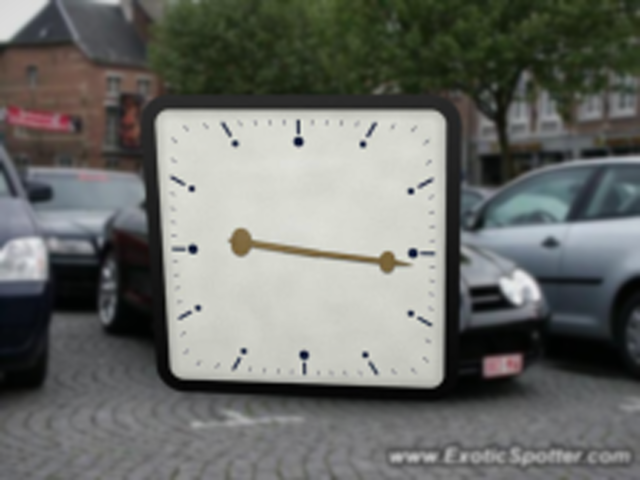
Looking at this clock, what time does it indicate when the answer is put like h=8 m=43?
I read h=9 m=16
